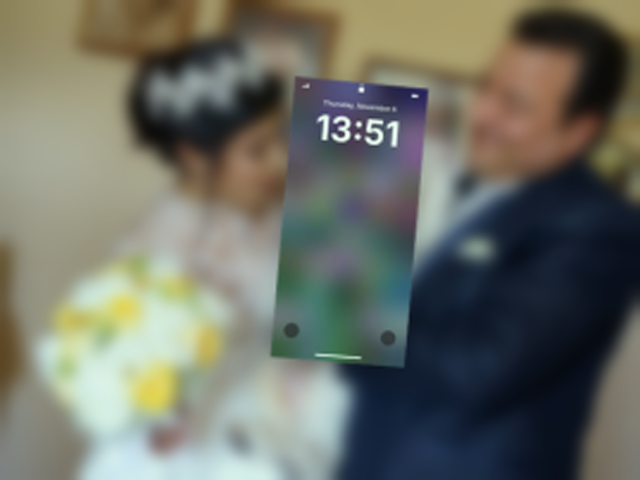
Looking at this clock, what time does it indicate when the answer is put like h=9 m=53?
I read h=13 m=51
